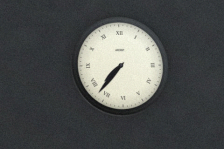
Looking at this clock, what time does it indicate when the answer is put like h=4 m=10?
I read h=7 m=37
